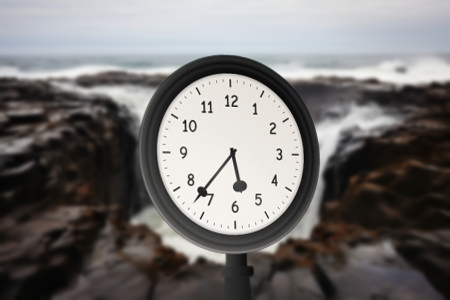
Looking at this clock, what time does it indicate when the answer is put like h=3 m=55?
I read h=5 m=37
